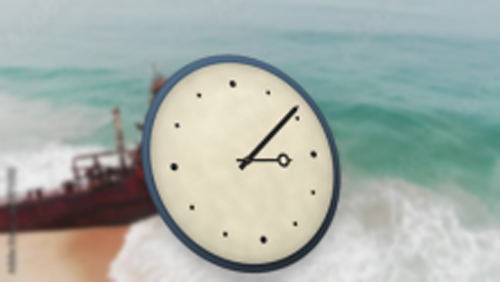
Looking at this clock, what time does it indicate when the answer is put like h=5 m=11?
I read h=3 m=9
